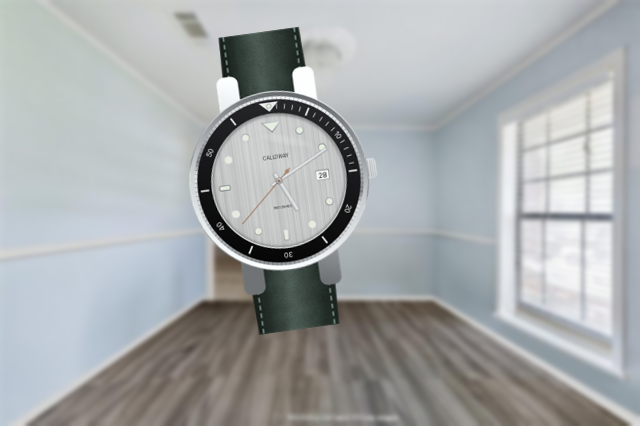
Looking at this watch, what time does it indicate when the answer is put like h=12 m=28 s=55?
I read h=5 m=10 s=38
